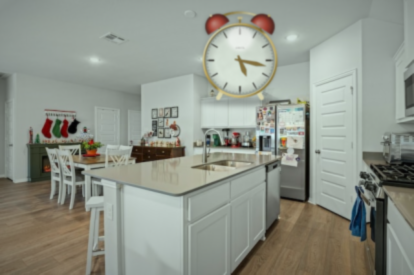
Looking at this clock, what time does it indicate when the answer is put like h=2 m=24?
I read h=5 m=17
